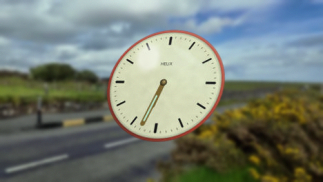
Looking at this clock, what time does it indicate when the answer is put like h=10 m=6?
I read h=6 m=33
